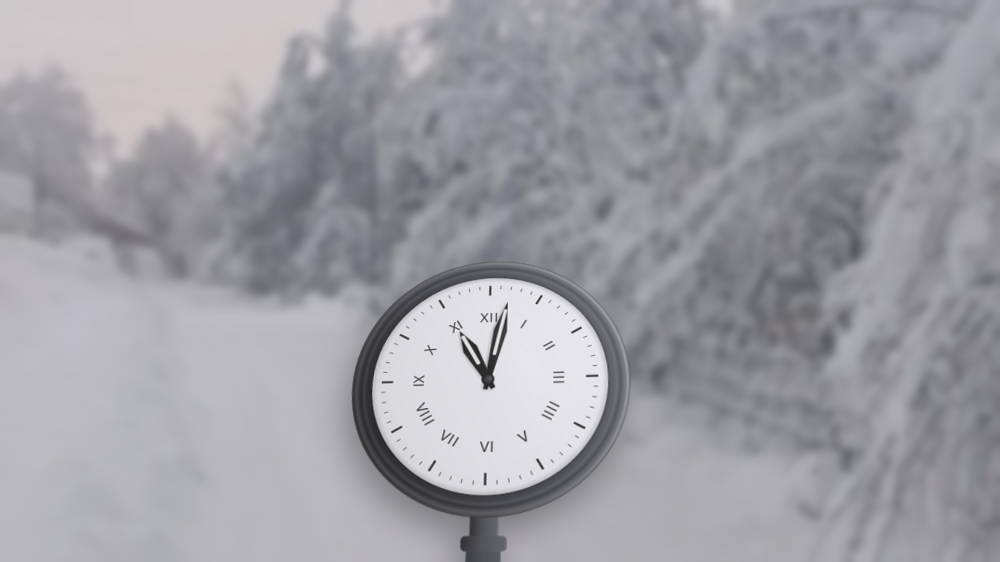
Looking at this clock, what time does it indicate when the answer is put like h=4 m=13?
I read h=11 m=2
